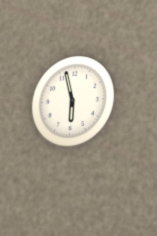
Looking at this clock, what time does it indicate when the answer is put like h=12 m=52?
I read h=5 m=57
